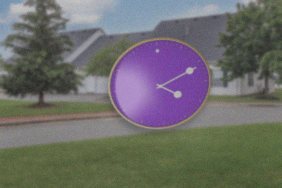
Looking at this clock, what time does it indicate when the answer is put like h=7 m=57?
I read h=4 m=11
